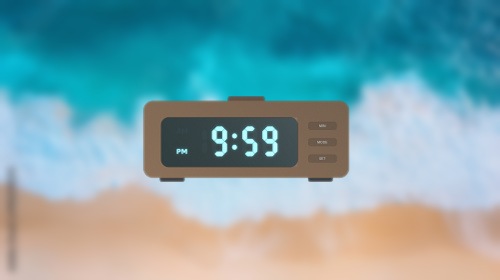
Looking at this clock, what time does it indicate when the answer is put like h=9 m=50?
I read h=9 m=59
